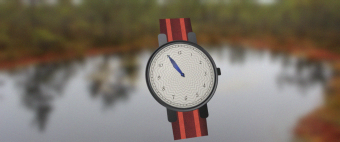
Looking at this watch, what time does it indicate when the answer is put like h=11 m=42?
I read h=10 m=55
